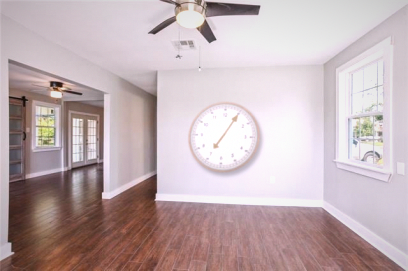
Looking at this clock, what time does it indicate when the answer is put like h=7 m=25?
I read h=7 m=5
